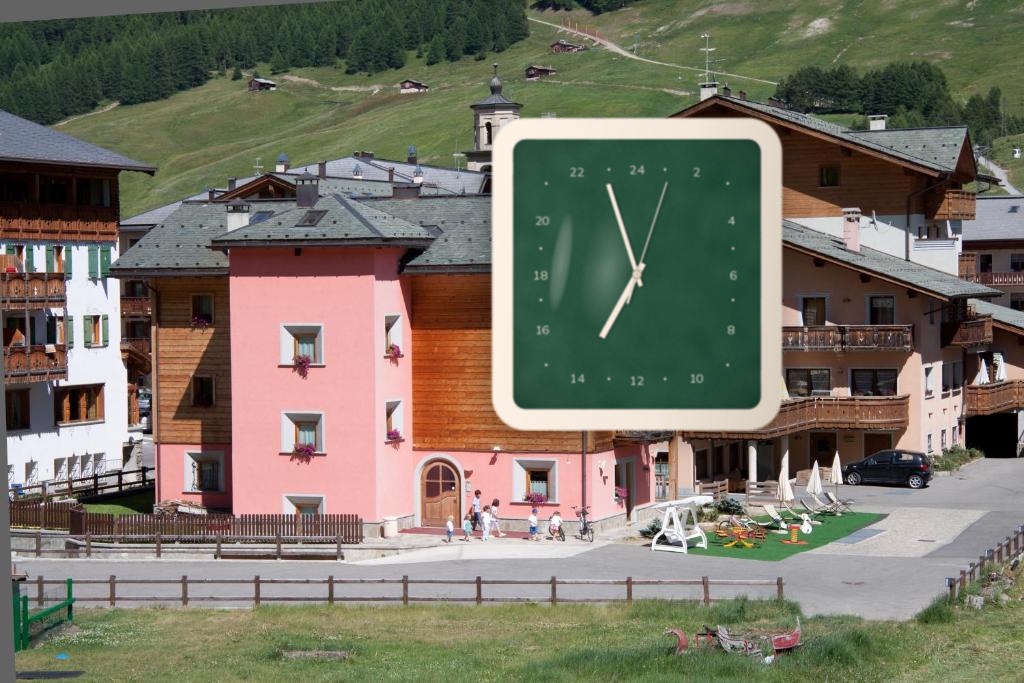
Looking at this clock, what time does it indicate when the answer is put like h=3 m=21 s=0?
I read h=13 m=57 s=3
